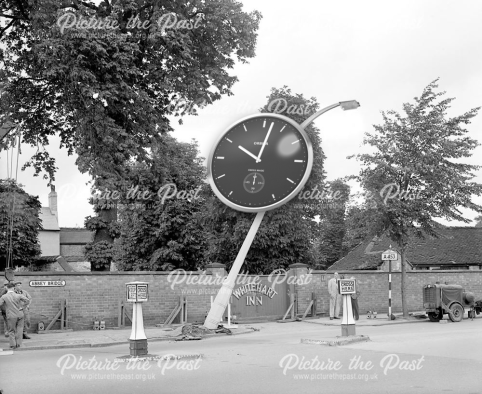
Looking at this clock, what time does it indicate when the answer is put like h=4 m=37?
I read h=10 m=2
